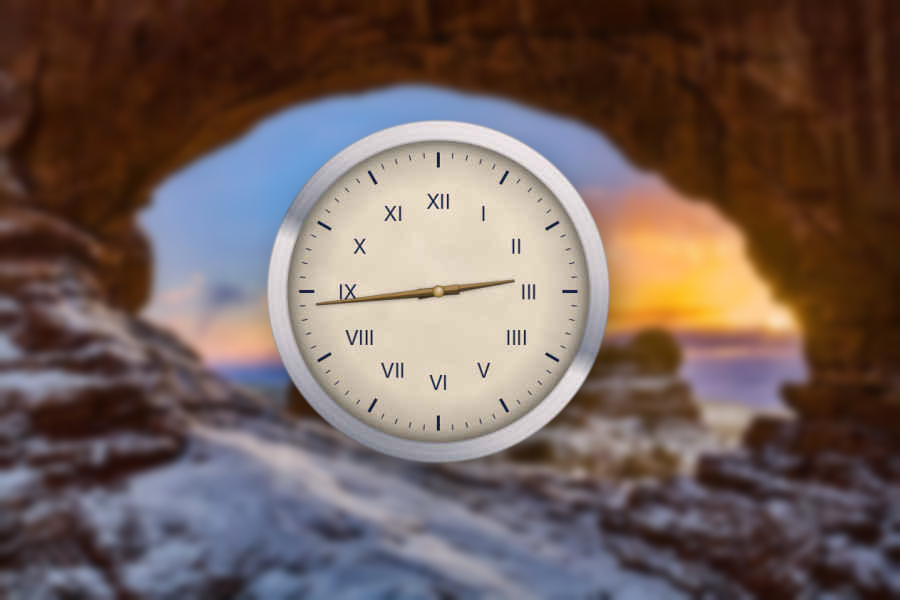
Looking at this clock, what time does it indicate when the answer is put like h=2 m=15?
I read h=2 m=44
